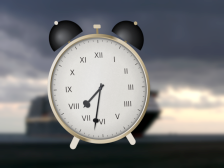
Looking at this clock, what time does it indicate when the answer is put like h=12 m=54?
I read h=7 m=32
